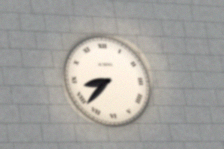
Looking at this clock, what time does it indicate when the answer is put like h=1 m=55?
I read h=8 m=38
